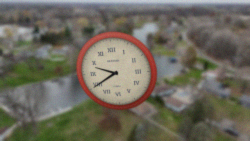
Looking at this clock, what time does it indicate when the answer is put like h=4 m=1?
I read h=9 m=40
